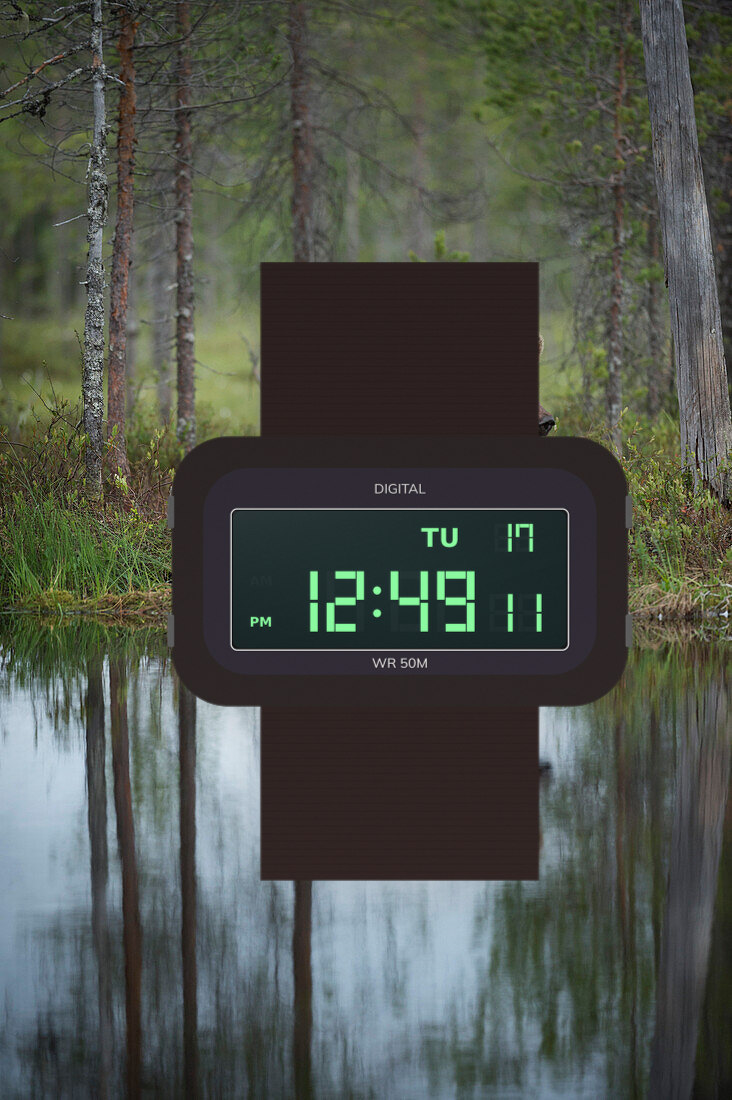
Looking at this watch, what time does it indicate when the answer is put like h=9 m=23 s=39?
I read h=12 m=49 s=11
